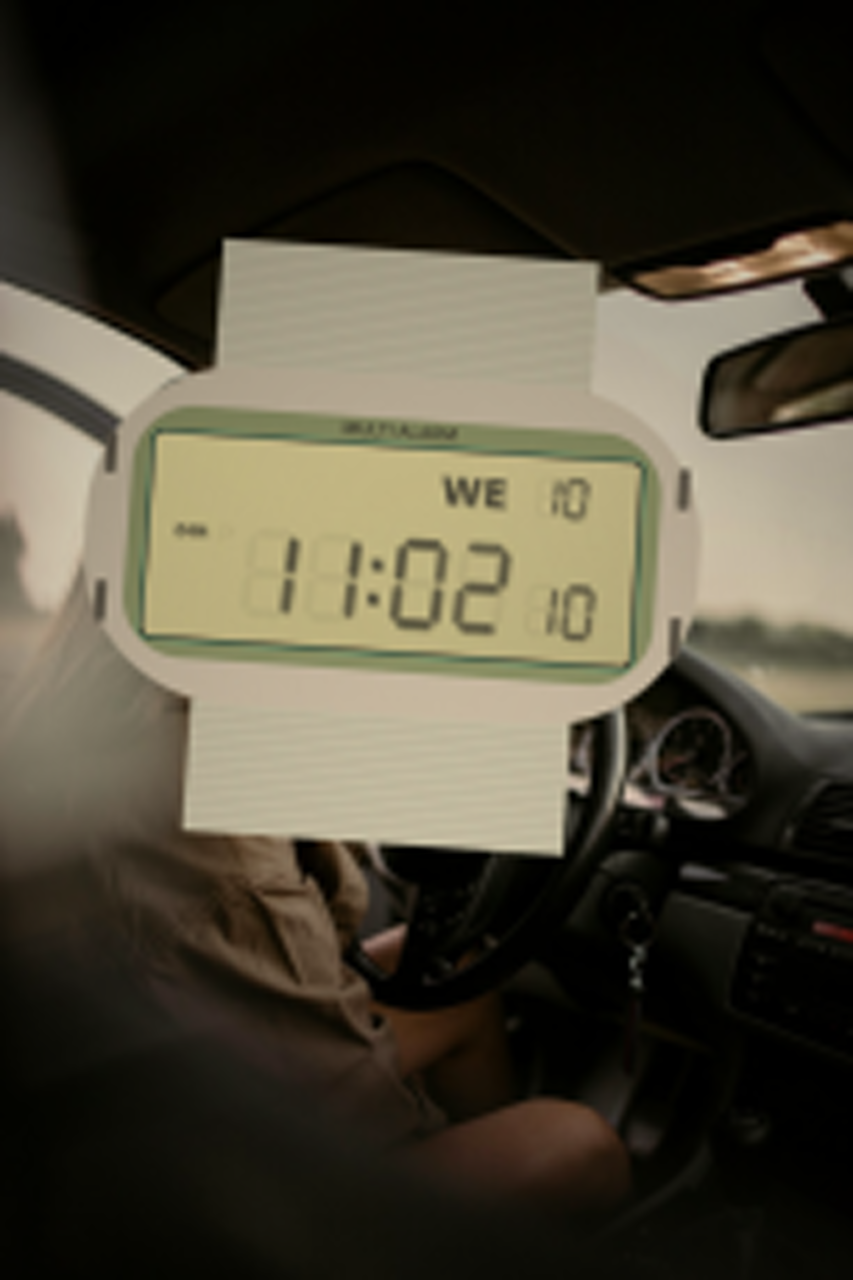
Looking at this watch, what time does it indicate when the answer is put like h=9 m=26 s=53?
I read h=11 m=2 s=10
